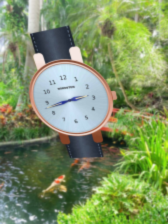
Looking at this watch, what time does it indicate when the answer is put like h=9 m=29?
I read h=2 m=43
